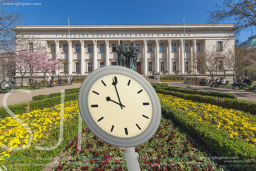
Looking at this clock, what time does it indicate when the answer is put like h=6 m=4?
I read h=9 m=59
